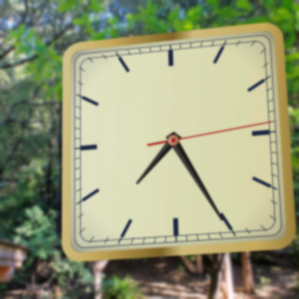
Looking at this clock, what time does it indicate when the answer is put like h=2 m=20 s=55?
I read h=7 m=25 s=14
